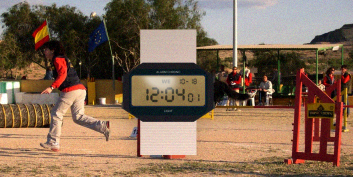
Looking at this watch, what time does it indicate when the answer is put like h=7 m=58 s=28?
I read h=12 m=4 s=1
